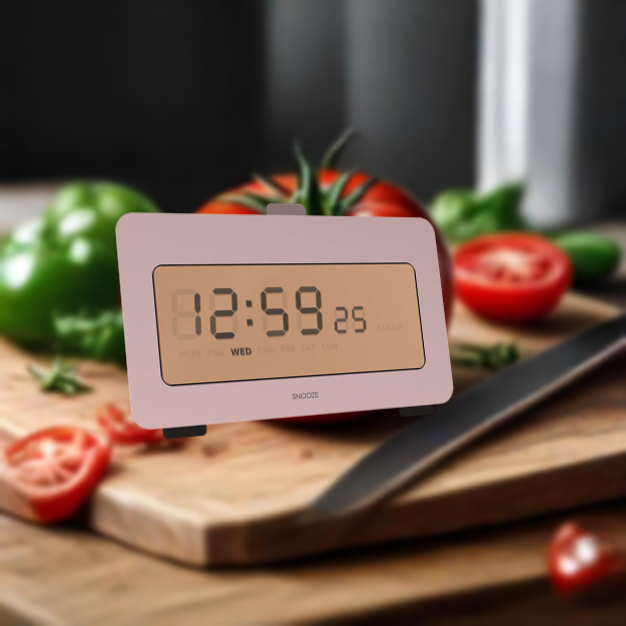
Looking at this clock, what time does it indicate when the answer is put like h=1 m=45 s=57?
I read h=12 m=59 s=25
